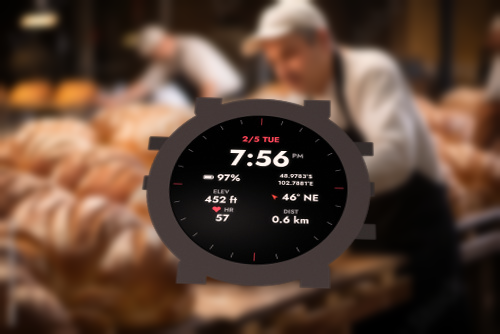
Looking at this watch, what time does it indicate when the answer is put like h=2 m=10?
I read h=7 m=56
